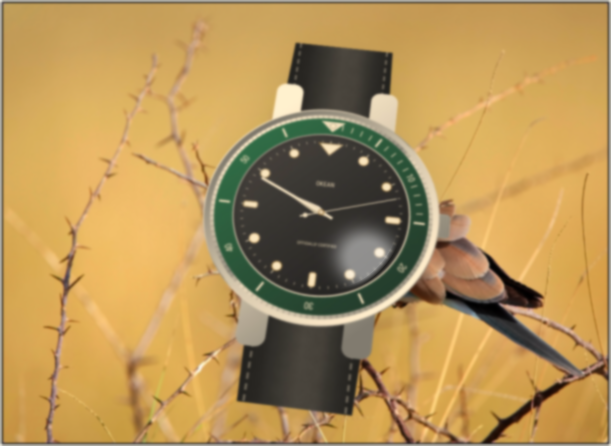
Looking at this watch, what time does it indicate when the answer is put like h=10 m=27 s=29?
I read h=9 m=49 s=12
